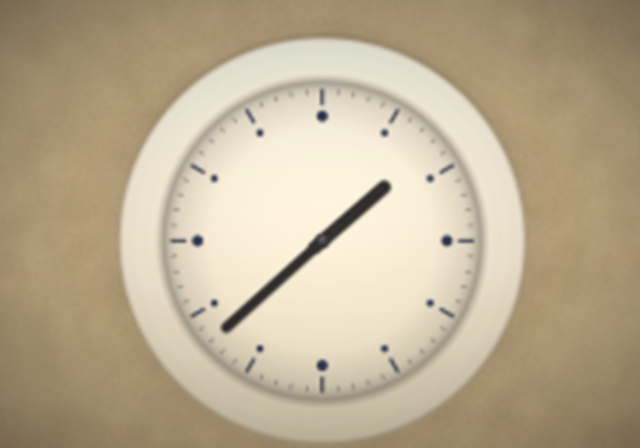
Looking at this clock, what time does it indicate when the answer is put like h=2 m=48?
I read h=1 m=38
